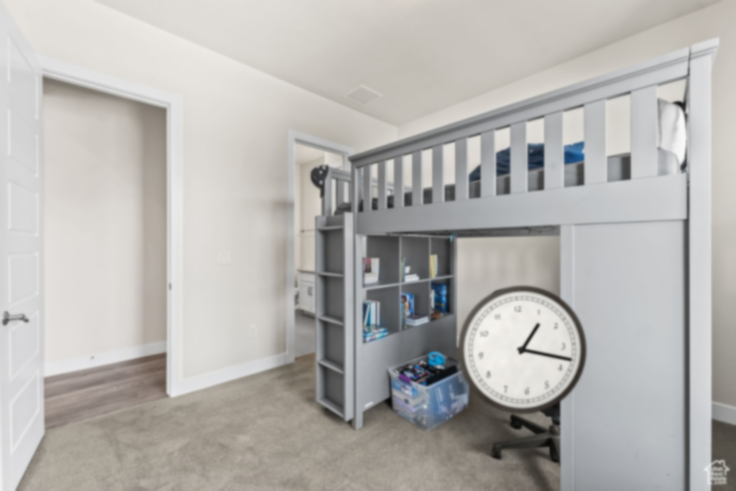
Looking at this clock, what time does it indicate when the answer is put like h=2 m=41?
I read h=1 m=18
